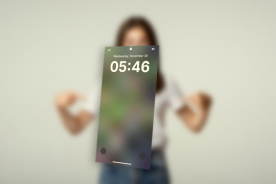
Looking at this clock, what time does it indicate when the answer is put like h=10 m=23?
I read h=5 m=46
